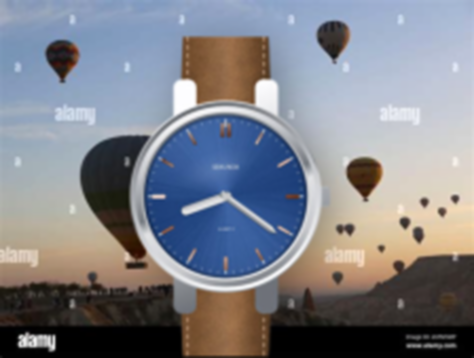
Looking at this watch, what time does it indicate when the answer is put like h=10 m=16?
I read h=8 m=21
